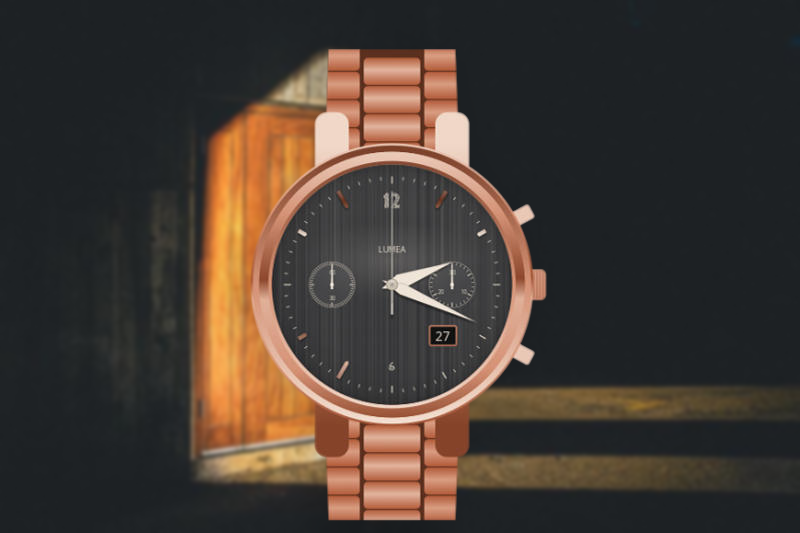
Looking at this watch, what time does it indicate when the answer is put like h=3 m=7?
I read h=2 m=19
